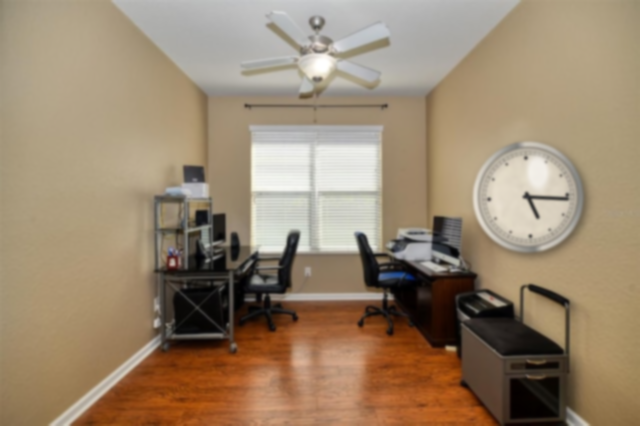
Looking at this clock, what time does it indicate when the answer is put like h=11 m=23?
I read h=5 m=16
